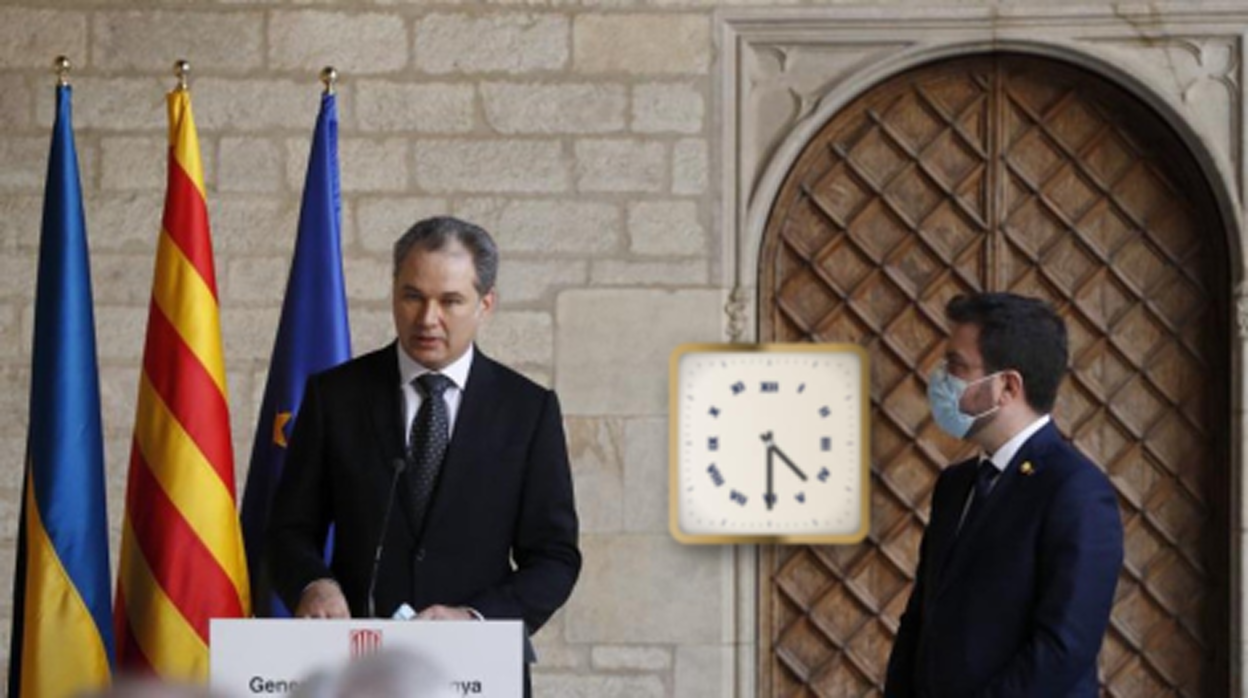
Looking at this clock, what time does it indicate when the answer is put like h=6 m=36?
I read h=4 m=30
